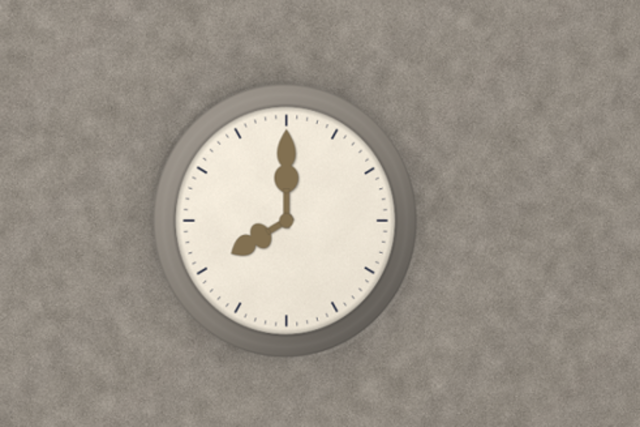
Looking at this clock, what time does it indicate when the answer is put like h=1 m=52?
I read h=8 m=0
